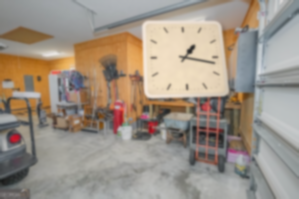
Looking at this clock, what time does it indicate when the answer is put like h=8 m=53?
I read h=1 m=17
